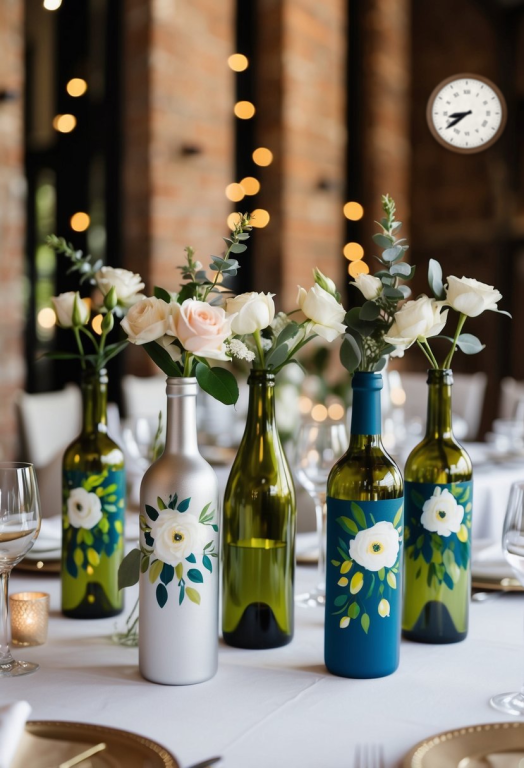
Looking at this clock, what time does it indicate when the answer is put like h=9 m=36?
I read h=8 m=39
